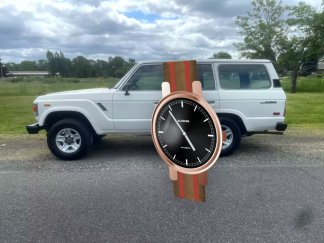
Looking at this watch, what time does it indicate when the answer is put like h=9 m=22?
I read h=4 m=54
